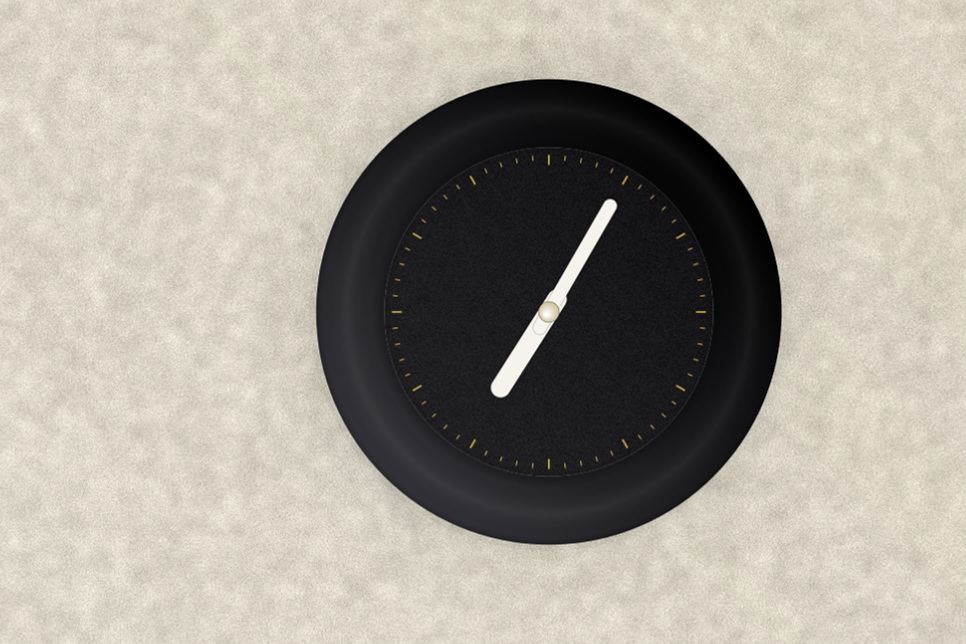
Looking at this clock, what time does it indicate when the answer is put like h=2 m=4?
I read h=7 m=5
